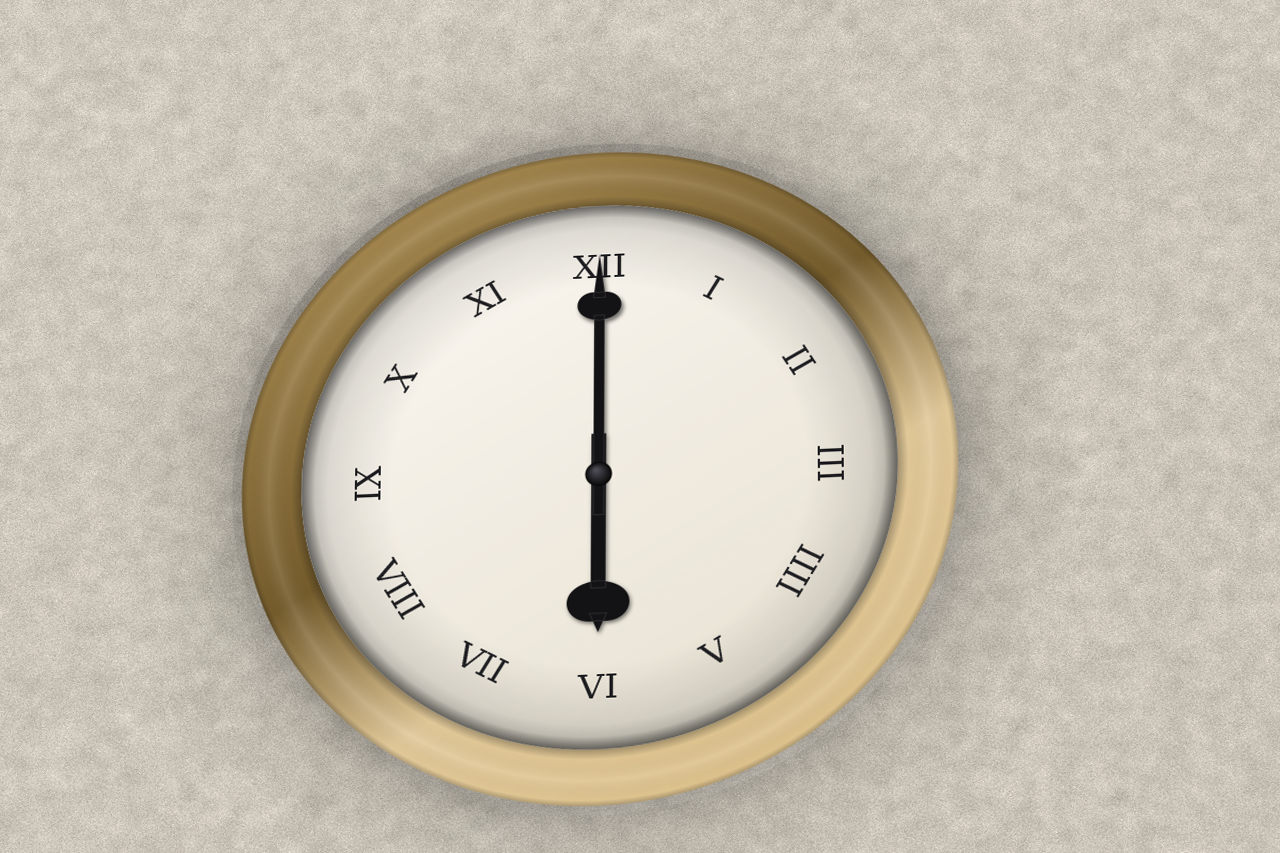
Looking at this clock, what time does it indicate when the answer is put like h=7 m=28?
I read h=6 m=0
